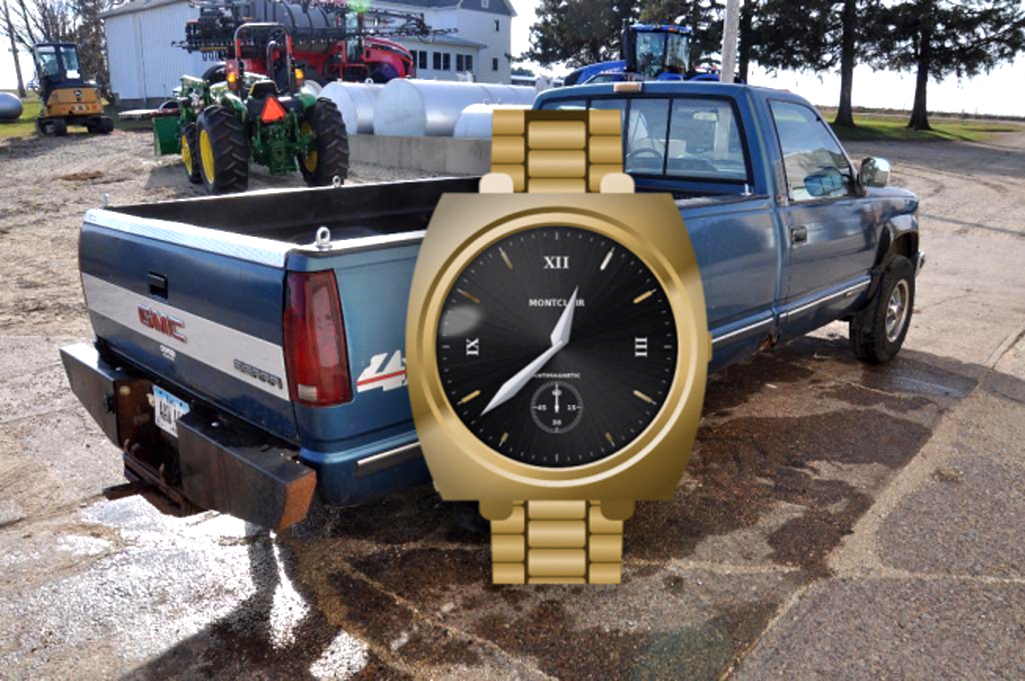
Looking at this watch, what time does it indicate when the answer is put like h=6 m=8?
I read h=12 m=38
